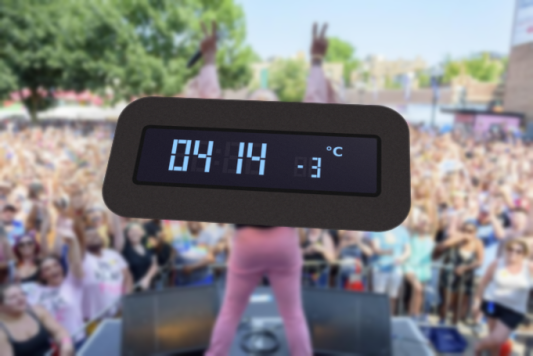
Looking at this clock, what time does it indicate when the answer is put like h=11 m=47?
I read h=4 m=14
